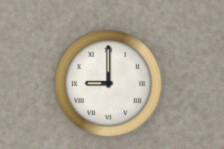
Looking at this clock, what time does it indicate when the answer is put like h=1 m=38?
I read h=9 m=0
